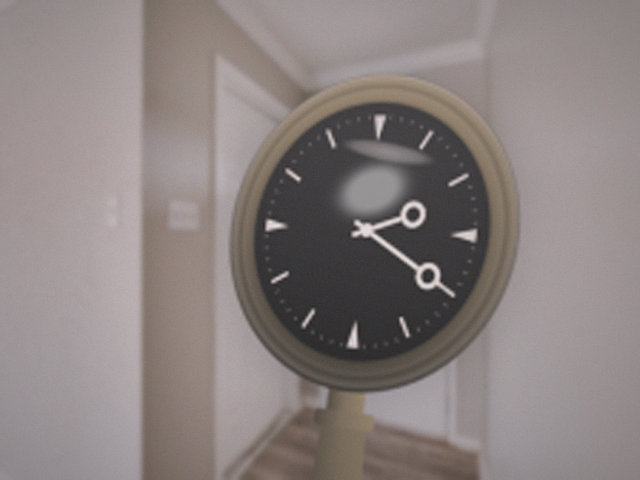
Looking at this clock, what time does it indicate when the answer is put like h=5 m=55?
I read h=2 m=20
